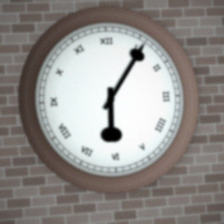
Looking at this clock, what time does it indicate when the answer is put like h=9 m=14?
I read h=6 m=6
